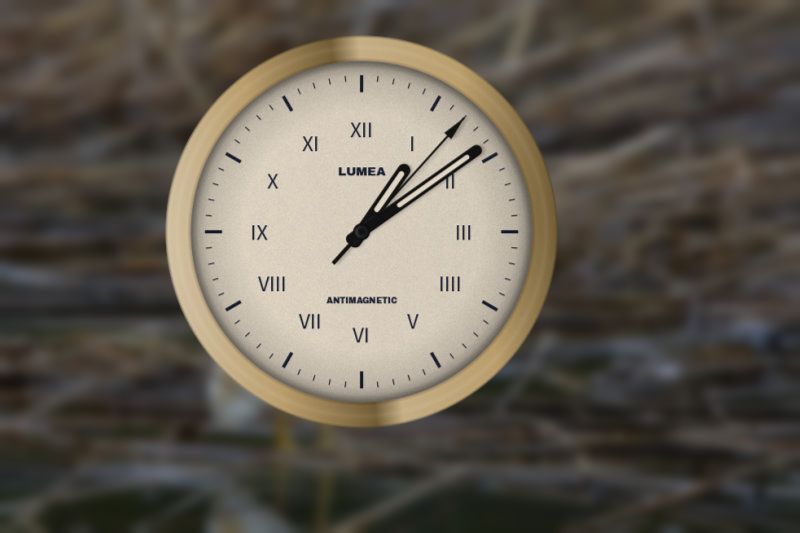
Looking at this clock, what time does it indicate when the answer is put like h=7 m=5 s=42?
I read h=1 m=9 s=7
